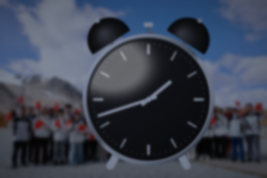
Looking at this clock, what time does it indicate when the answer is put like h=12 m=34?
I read h=1 m=42
